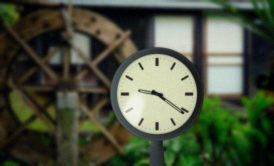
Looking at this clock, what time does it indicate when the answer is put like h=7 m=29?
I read h=9 m=21
